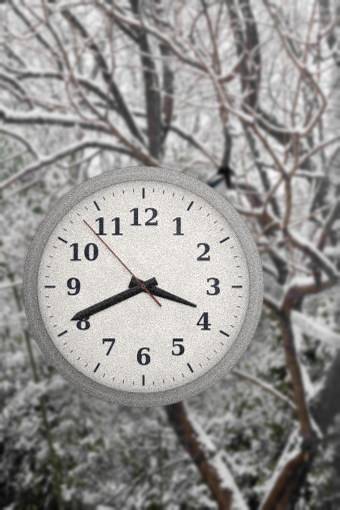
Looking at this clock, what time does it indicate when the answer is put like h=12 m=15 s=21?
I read h=3 m=40 s=53
